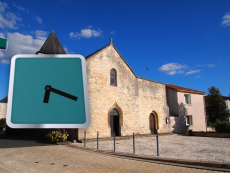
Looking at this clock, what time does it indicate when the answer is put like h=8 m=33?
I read h=6 m=19
